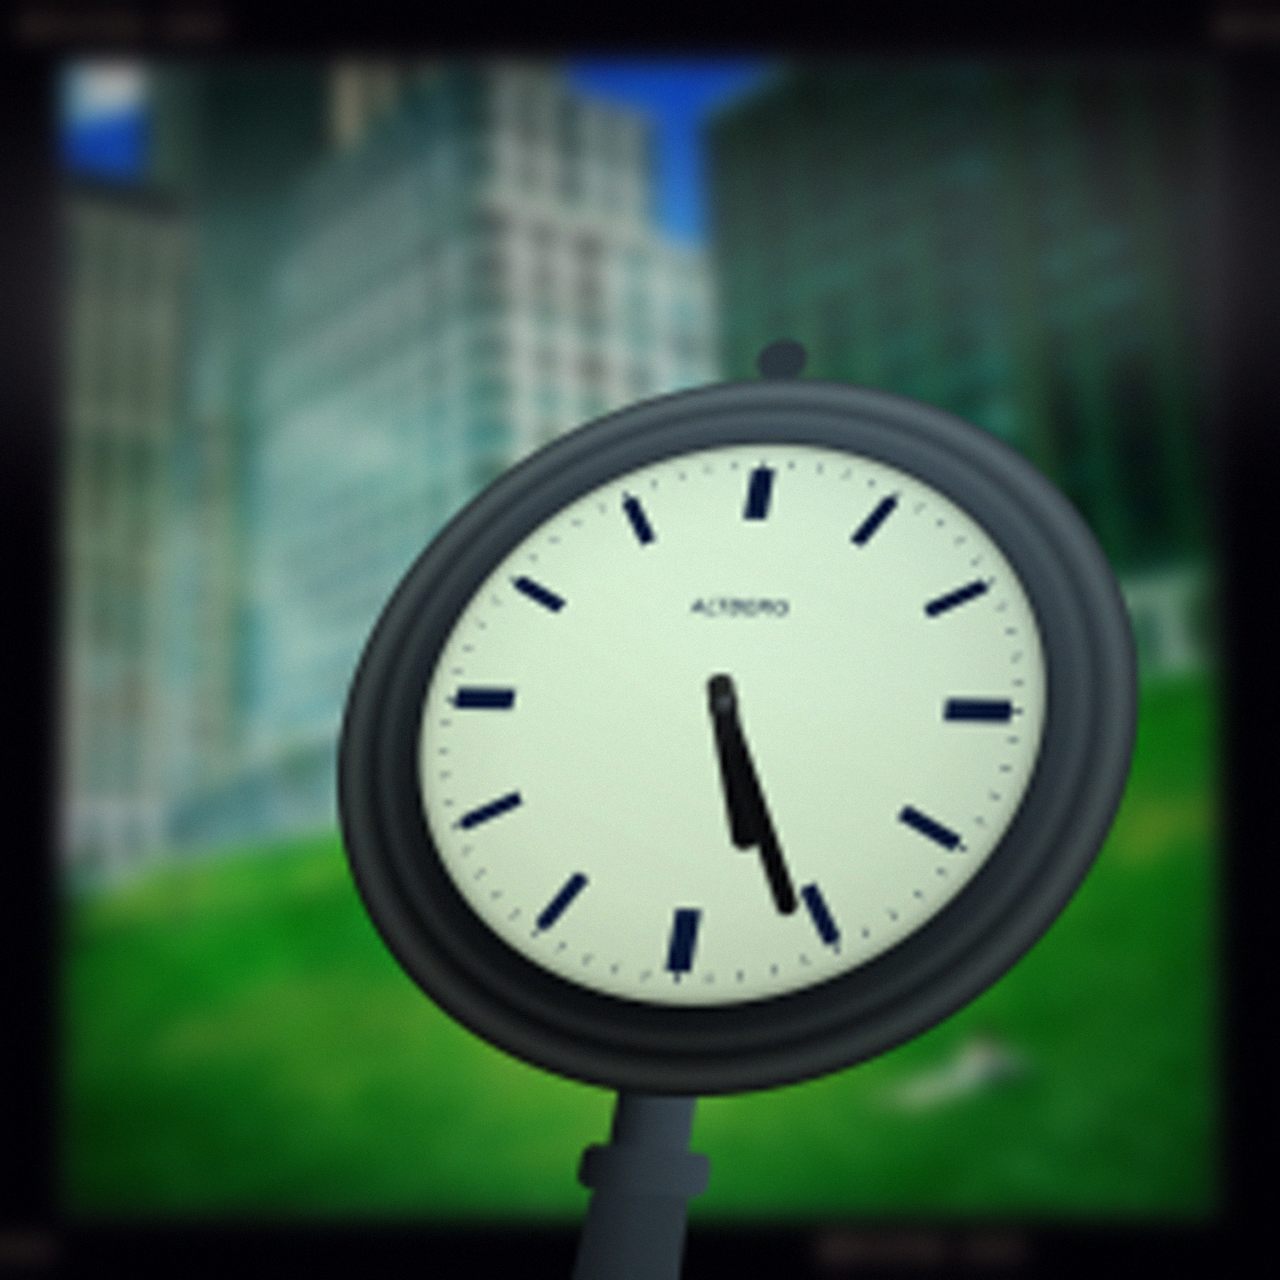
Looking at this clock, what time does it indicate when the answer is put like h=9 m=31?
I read h=5 m=26
